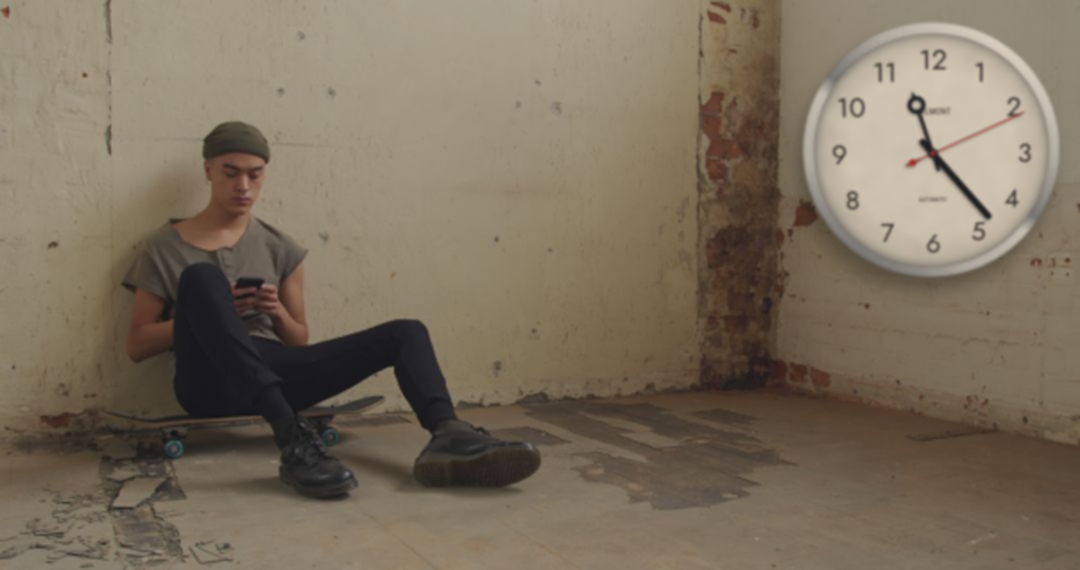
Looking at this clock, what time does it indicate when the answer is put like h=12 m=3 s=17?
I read h=11 m=23 s=11
